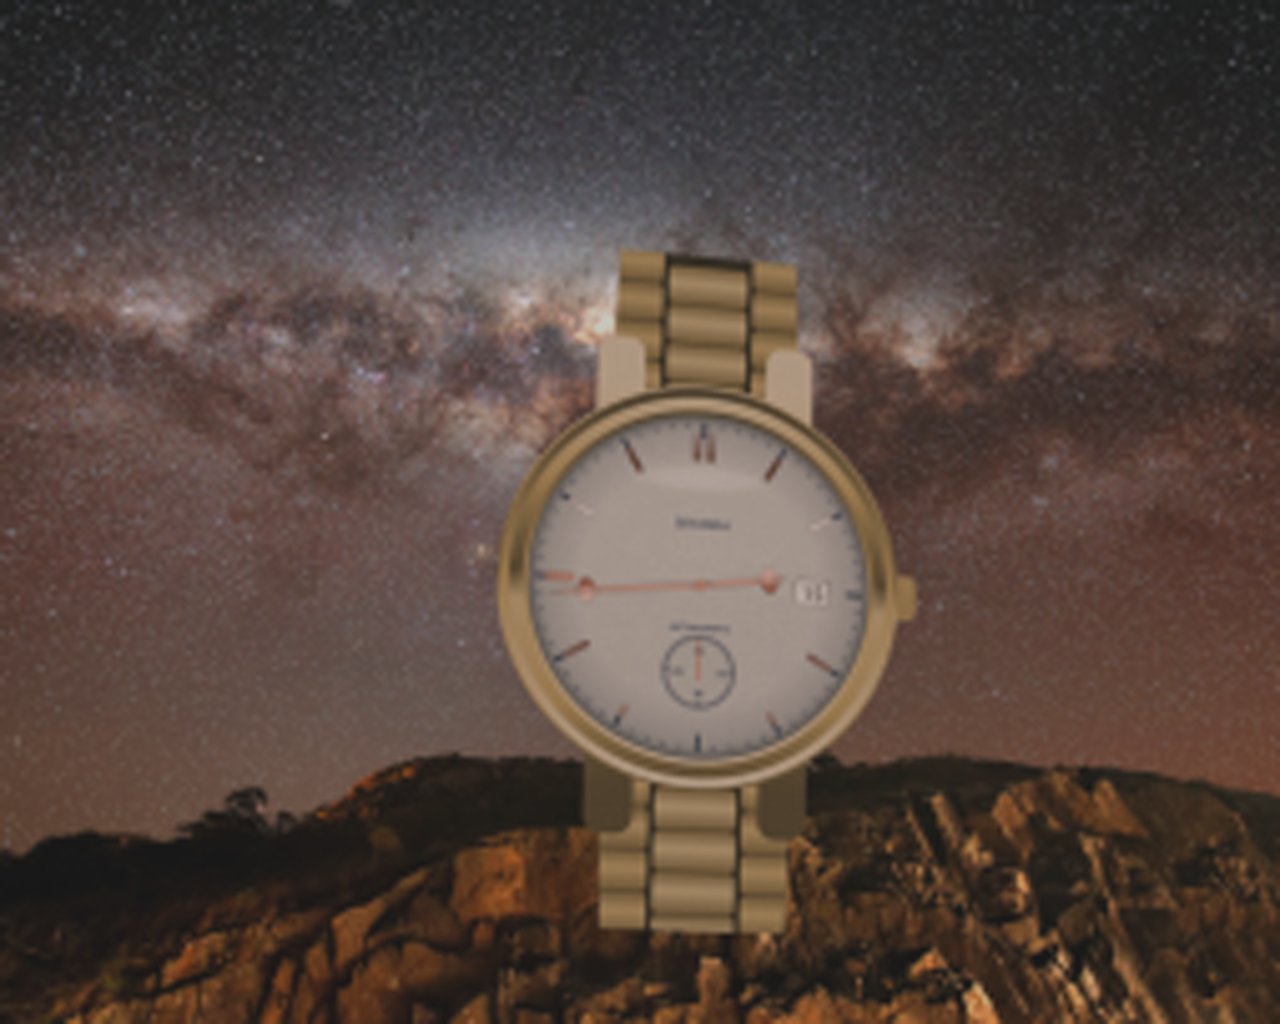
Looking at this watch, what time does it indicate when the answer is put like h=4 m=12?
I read h=2 m=44
